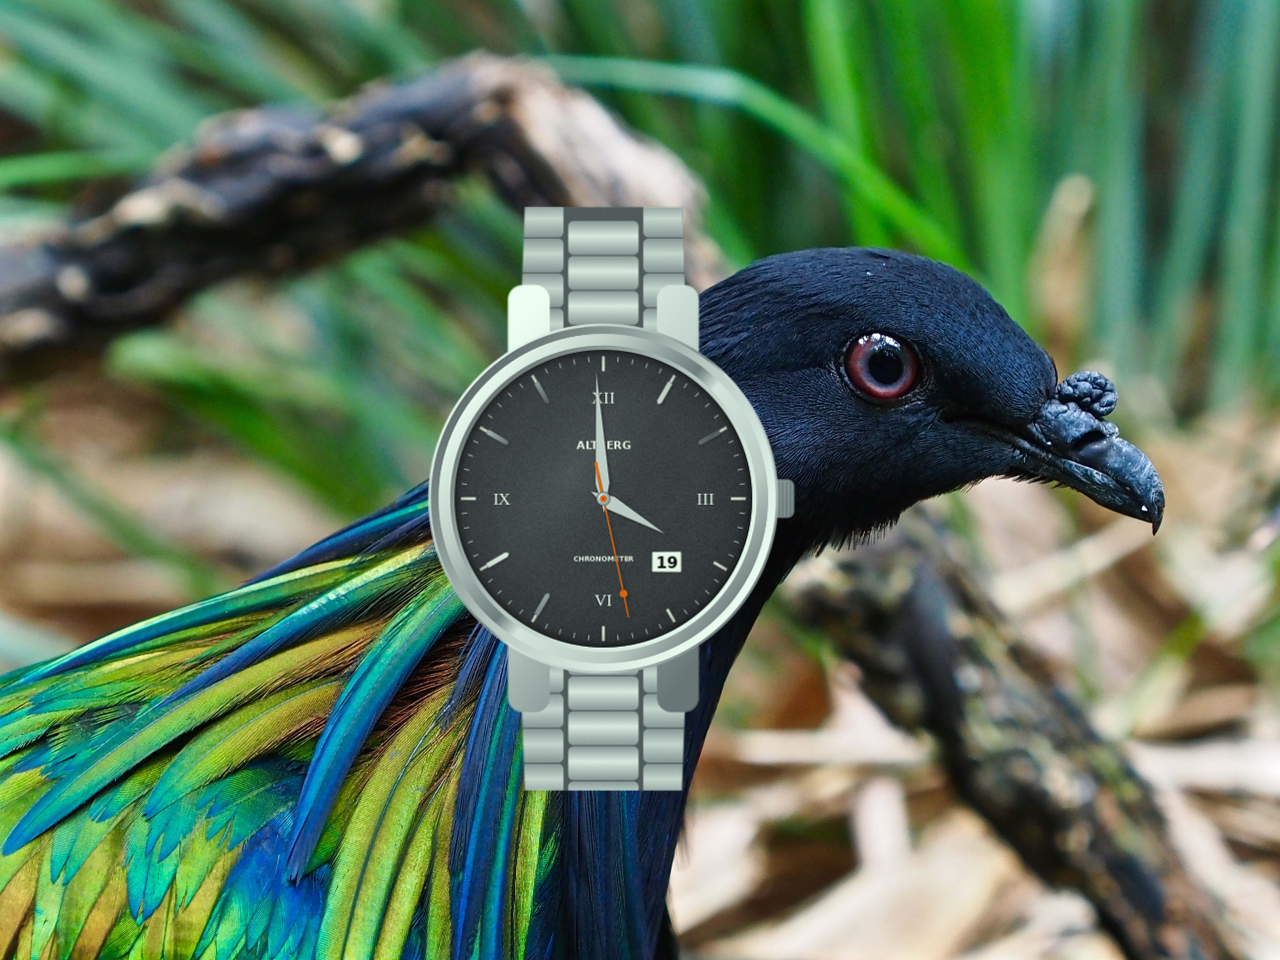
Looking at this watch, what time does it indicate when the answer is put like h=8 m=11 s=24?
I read h=3 m=59 s=28
